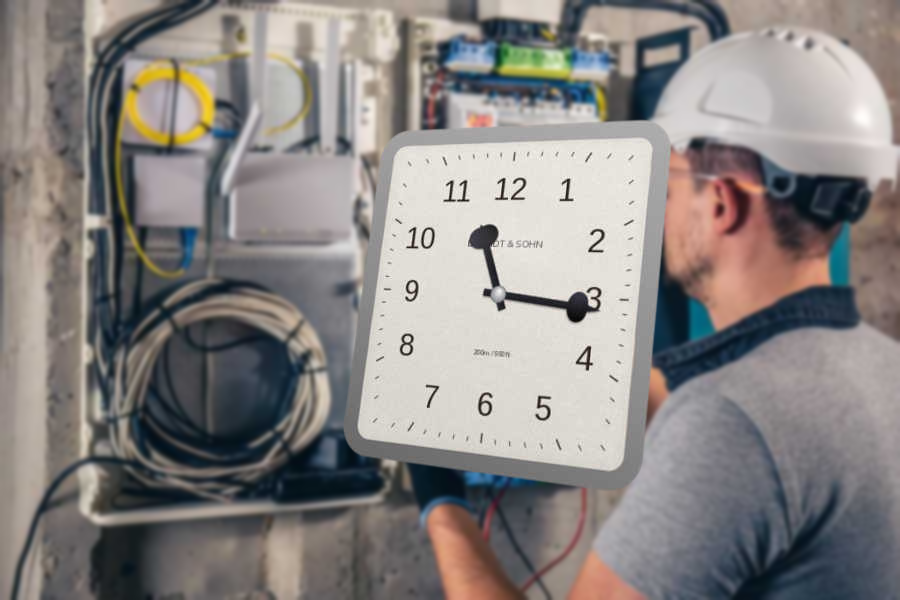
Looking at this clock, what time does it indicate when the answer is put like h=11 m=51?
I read h=11 m=16
